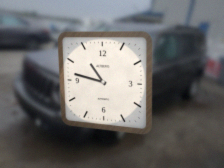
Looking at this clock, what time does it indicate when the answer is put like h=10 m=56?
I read h=10 m=47
